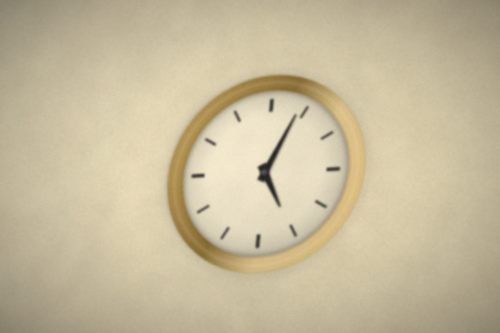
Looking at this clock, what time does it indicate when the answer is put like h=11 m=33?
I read h=5 m=4
